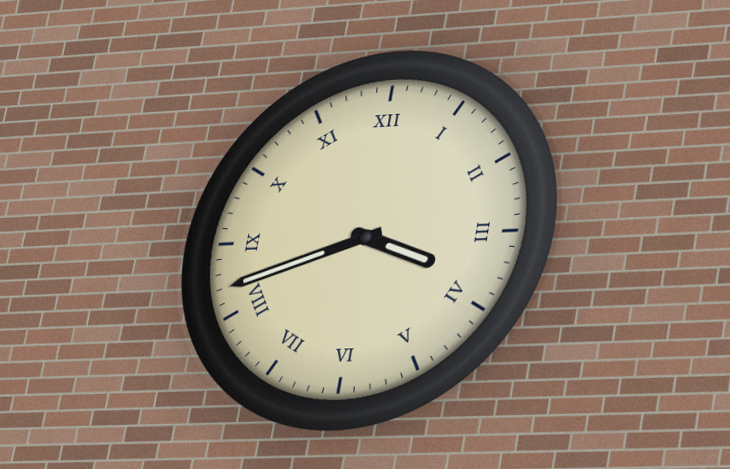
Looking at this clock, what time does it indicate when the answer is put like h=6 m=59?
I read h=3 m=42
